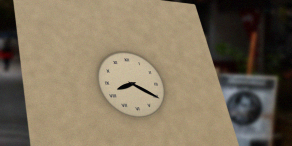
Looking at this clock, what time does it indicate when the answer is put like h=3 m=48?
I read h=8 m=20
